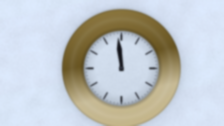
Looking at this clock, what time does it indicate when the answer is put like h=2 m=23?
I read h=11 m=59
